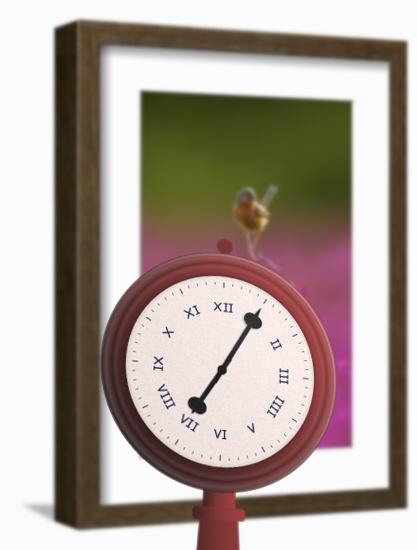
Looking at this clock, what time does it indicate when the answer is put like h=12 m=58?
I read h=7 m=5
